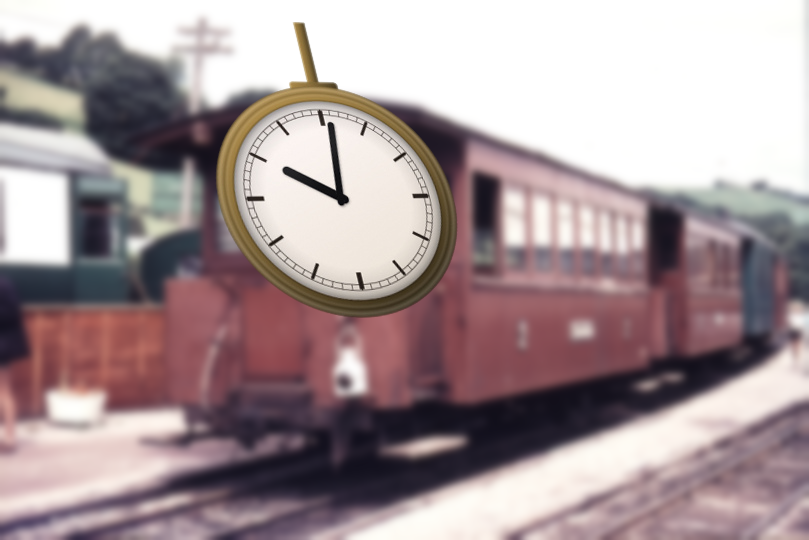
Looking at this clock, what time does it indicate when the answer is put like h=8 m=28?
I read h=10 m=1
